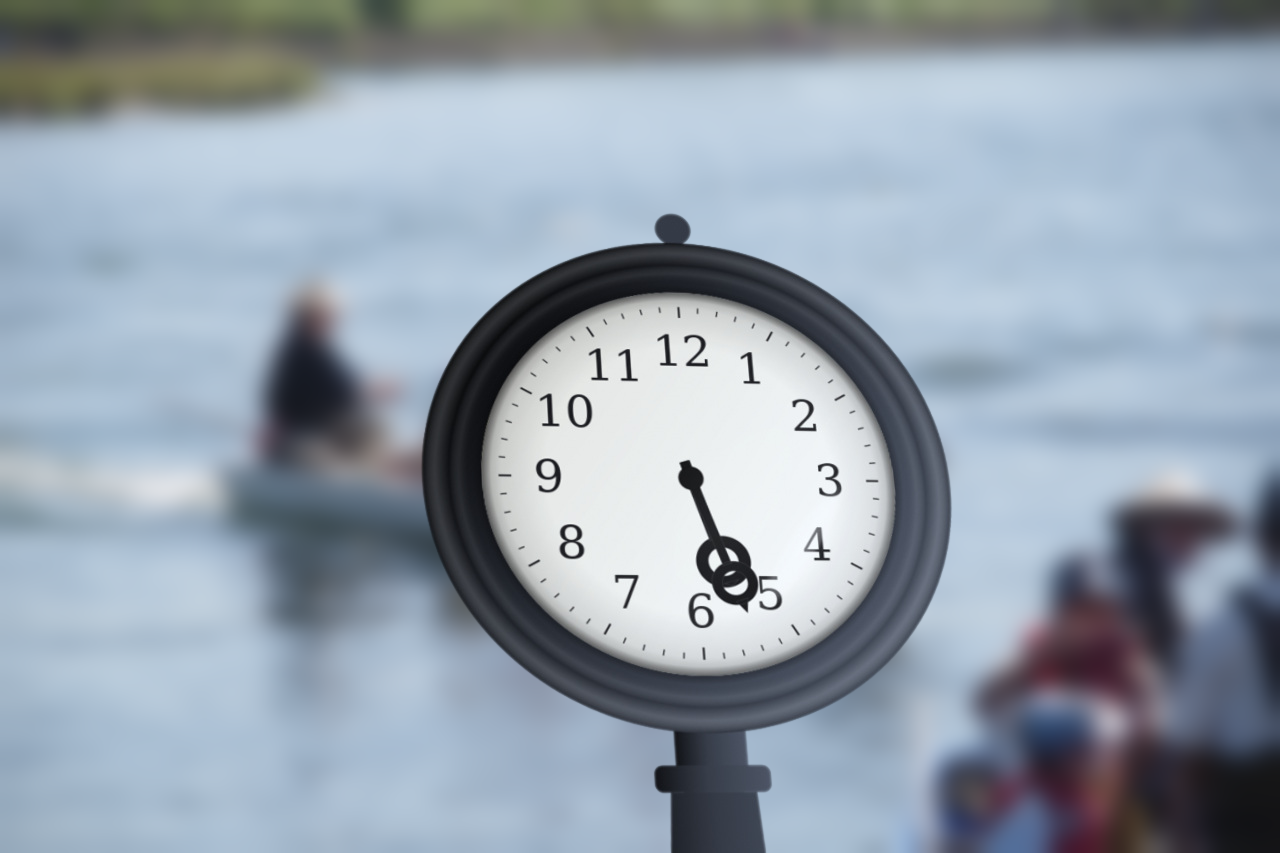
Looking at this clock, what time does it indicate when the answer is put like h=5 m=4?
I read h=5 m=27
